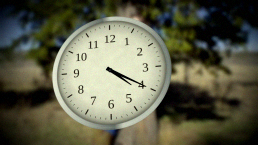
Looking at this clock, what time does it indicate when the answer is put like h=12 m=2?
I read h=4 m=20
